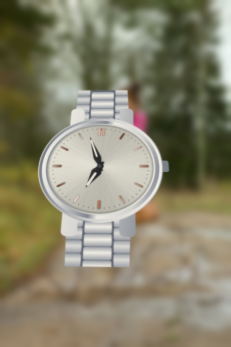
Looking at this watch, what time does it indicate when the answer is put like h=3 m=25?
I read h=6 m=57
